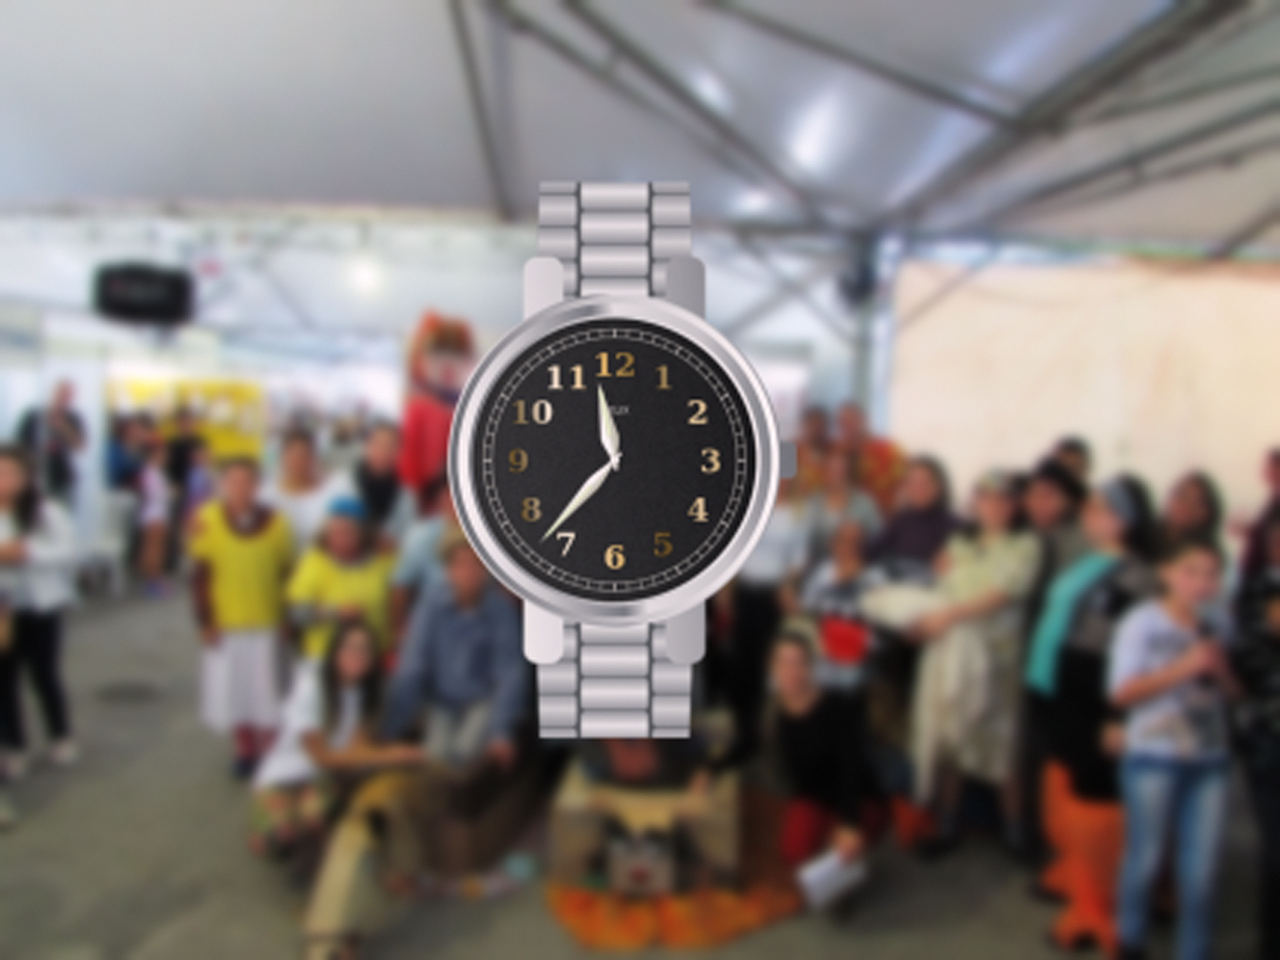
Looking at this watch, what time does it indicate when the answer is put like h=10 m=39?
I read h=11 m=37
